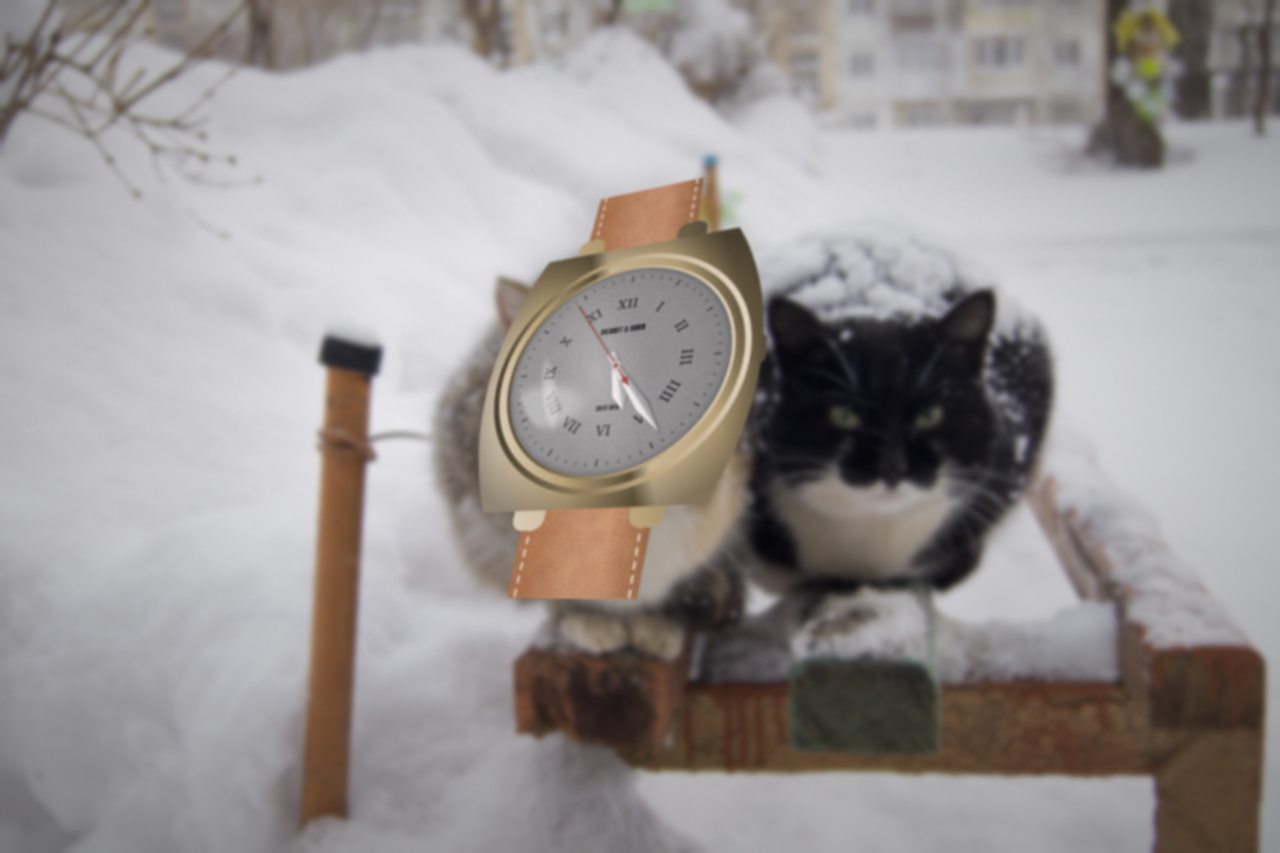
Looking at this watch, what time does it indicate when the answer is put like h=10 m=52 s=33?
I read h=5 m=23 s=54
